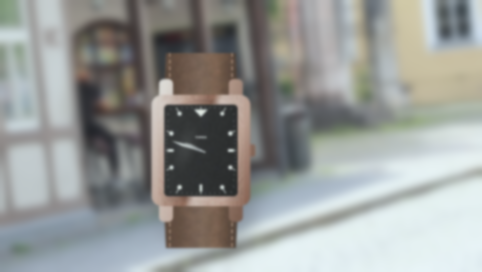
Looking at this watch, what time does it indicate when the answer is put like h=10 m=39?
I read h=9 m=48
